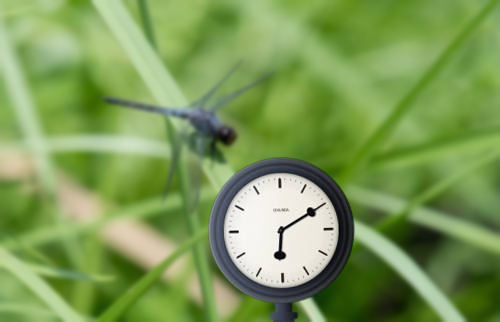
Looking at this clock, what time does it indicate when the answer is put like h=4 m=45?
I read h=6 m=10
